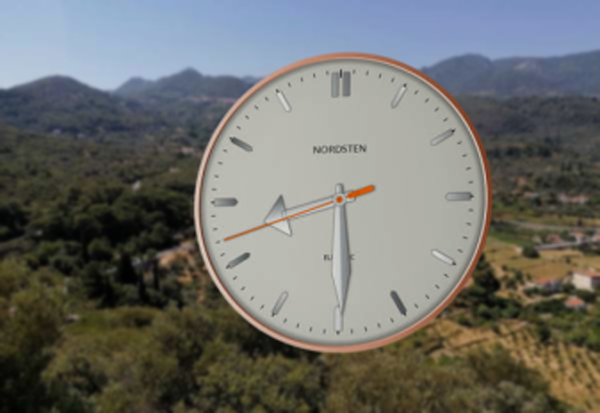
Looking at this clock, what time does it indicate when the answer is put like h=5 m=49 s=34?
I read h=8 m=29 s=42
